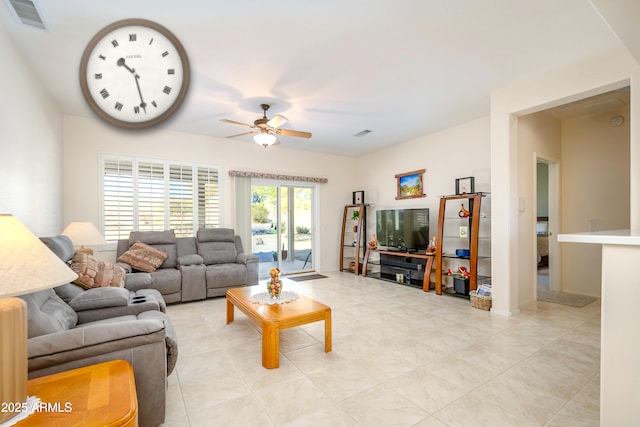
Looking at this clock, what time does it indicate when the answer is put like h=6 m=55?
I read h=10 m=28
